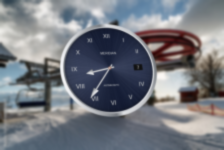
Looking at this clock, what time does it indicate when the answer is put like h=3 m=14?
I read h=8 m=36
